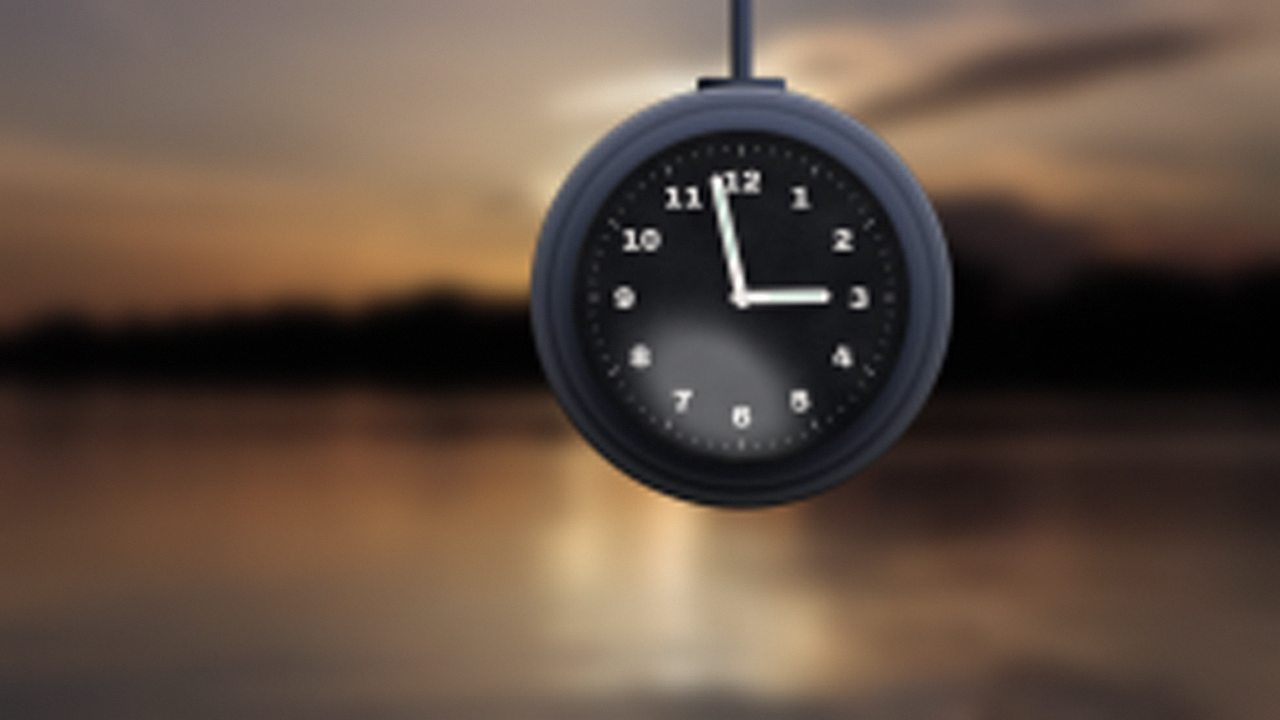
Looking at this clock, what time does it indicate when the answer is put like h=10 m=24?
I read h=2 m=58
